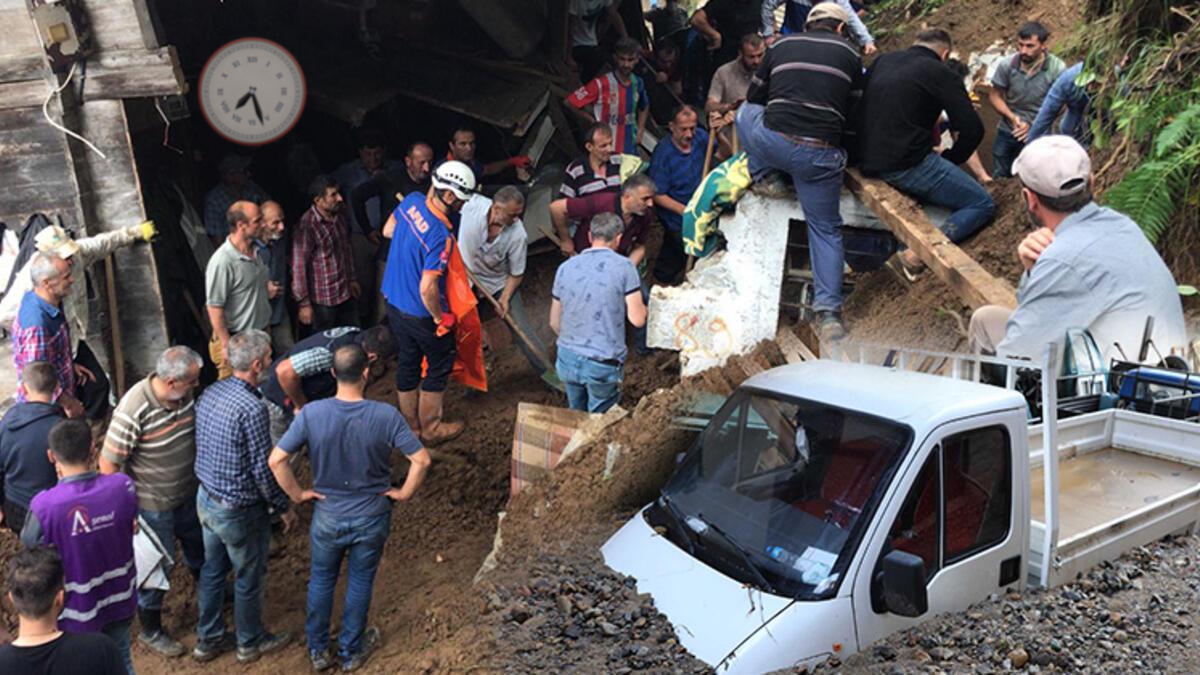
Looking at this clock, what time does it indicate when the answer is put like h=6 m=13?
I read h=7 m=27
